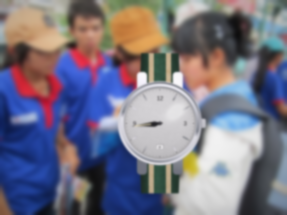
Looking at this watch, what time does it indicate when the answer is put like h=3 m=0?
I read h=8 m=44
